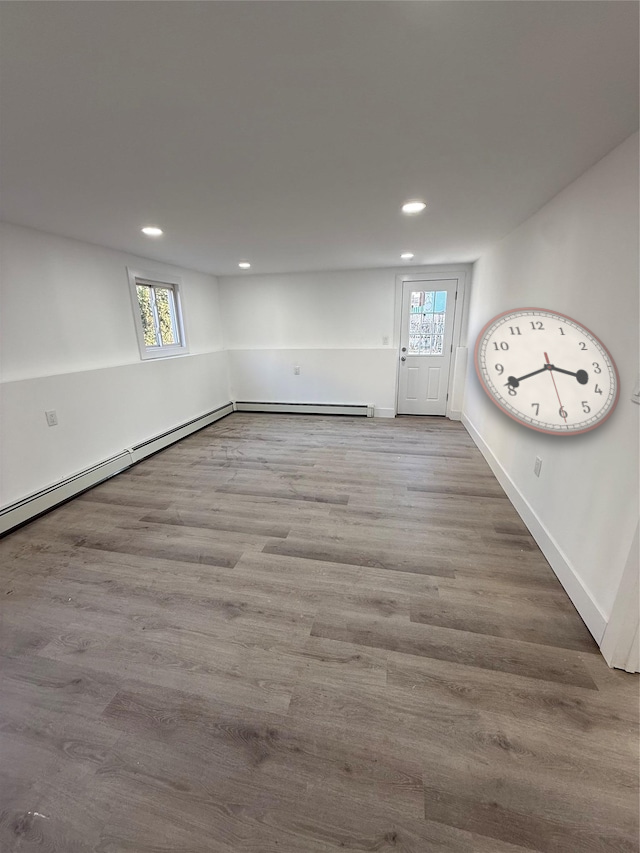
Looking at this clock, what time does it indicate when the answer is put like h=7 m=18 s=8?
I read h=3 m=41 s=30
